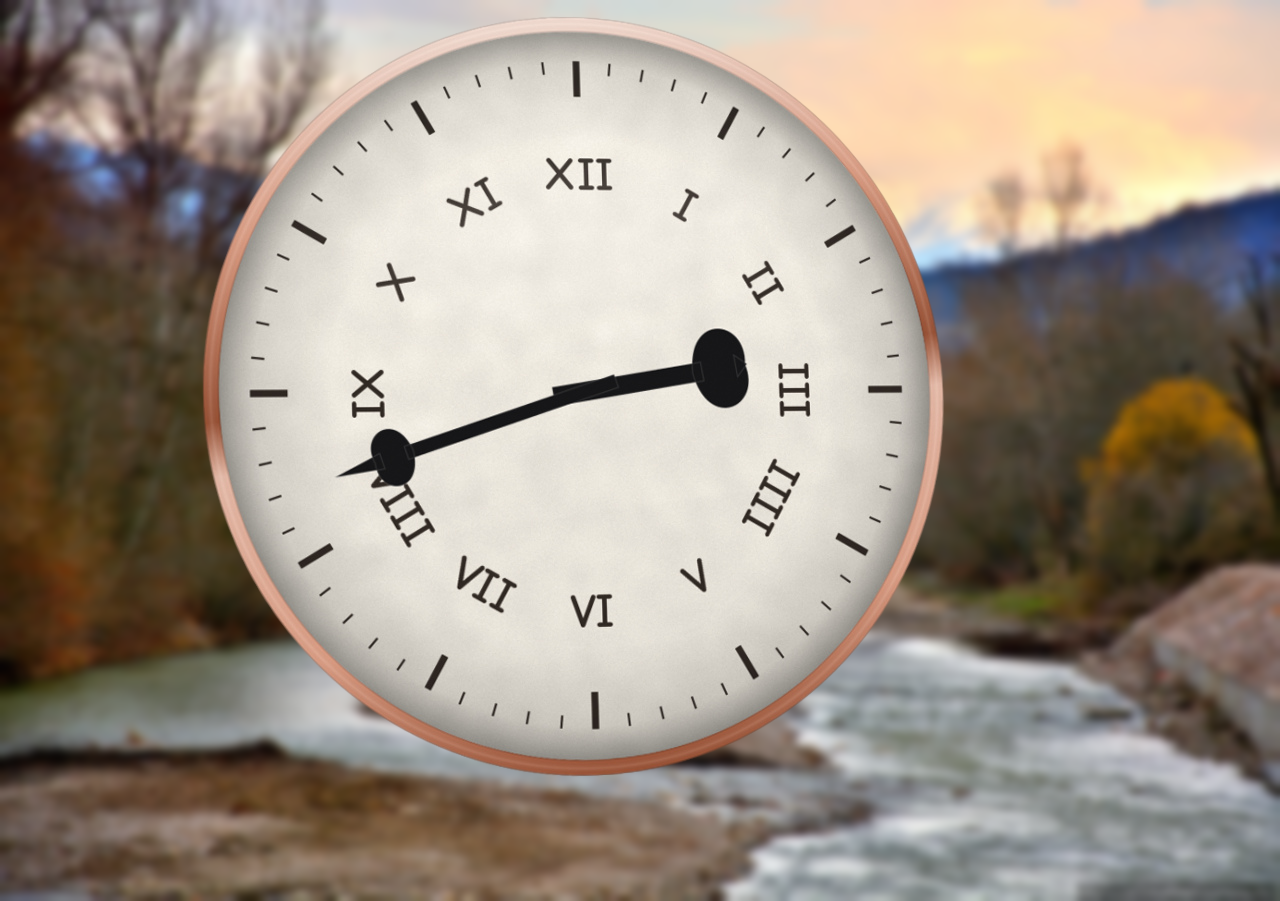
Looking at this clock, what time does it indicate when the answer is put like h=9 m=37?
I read h=2 m=42
